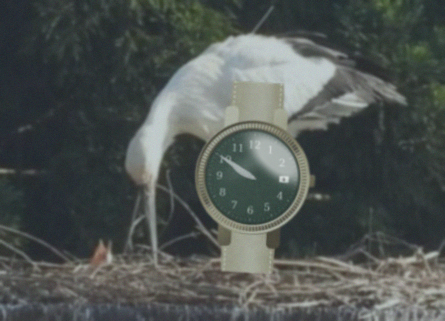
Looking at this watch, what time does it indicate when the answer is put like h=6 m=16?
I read h=9 m=50
